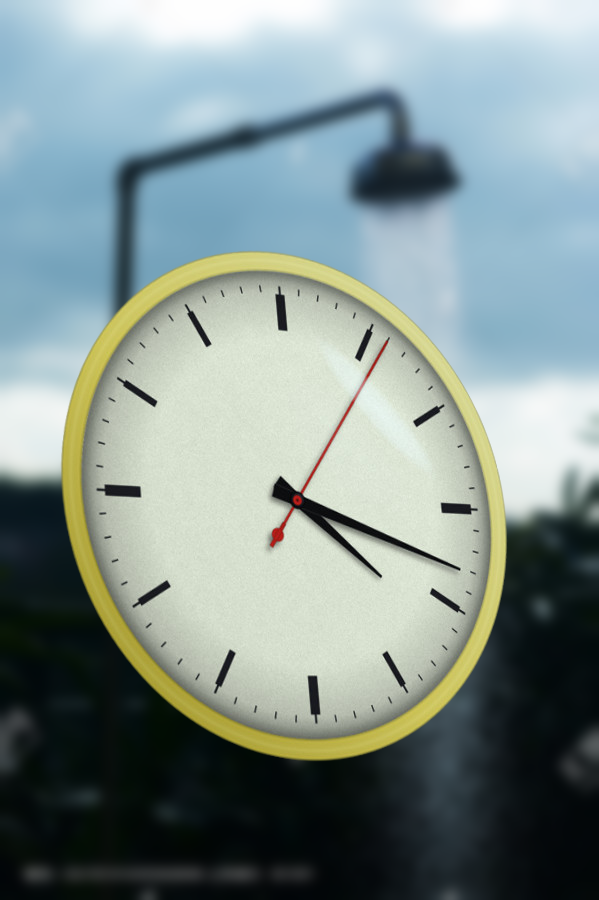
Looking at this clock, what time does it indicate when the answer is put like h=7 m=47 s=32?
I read h=4 m=18 s=6
